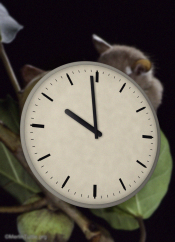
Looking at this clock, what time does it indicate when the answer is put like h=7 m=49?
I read h=9 m=59
